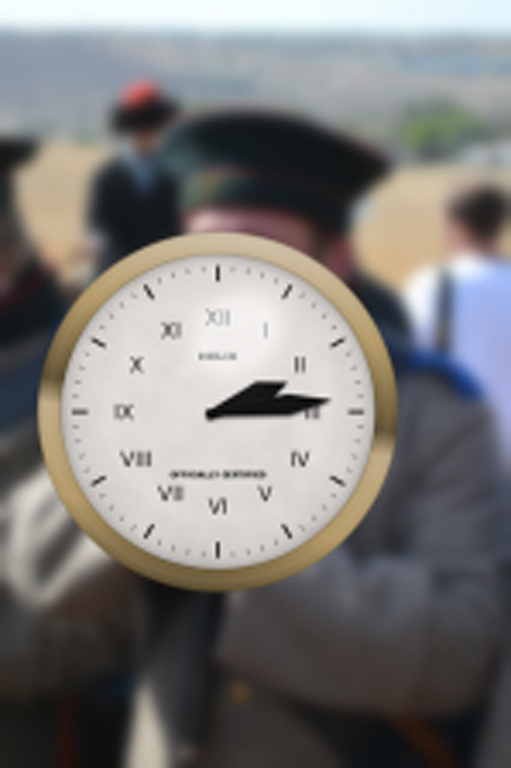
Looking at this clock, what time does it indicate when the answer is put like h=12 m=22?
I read h=2 m=14
